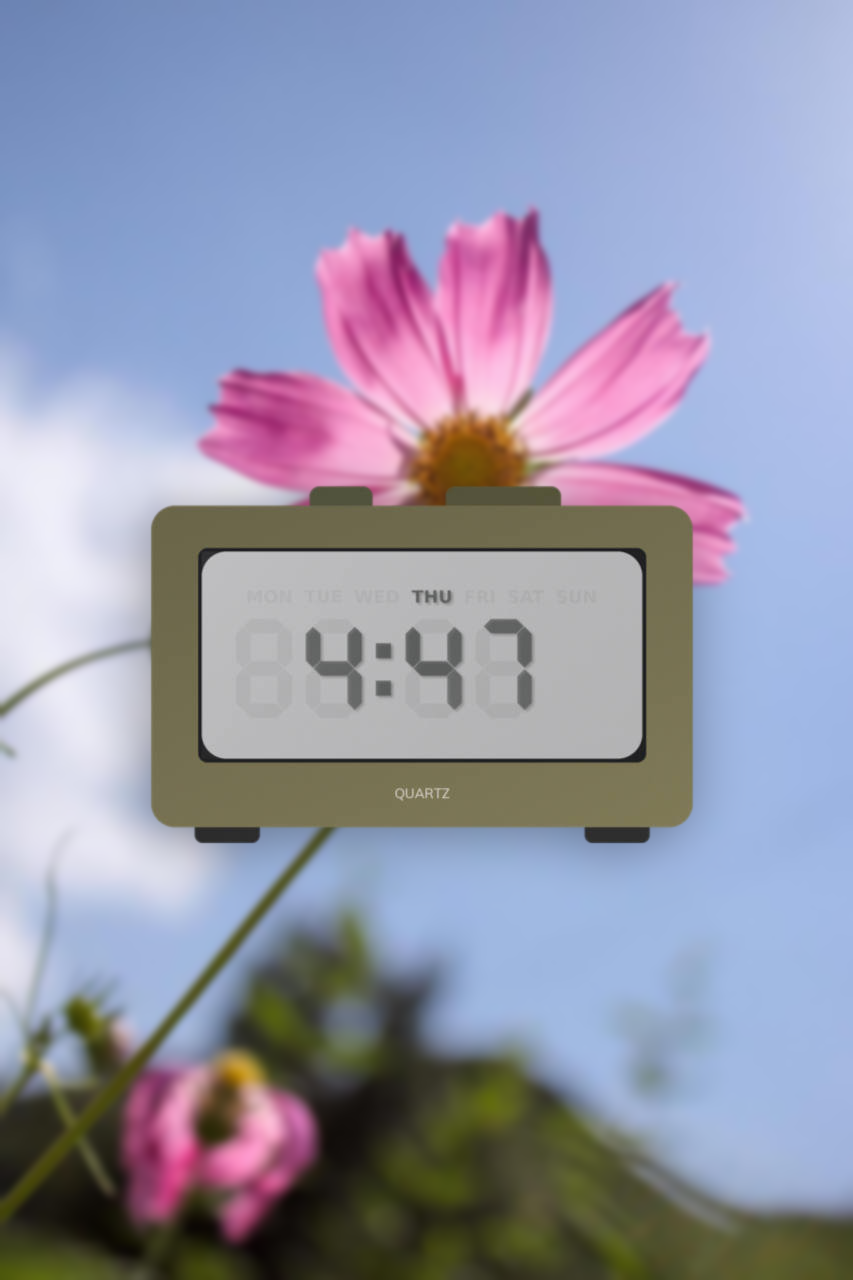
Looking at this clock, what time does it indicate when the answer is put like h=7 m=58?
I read h=4 m=47
